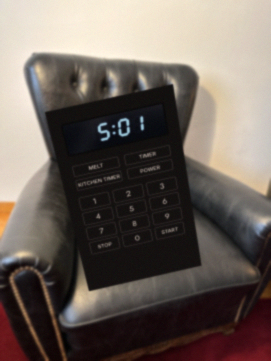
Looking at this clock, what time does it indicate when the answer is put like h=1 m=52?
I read h=5 m=1
